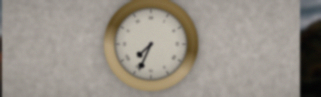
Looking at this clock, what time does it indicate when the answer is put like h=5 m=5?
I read h=7 m=34
